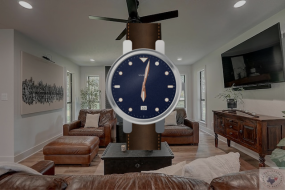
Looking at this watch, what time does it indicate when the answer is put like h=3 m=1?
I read h=6 m=2
